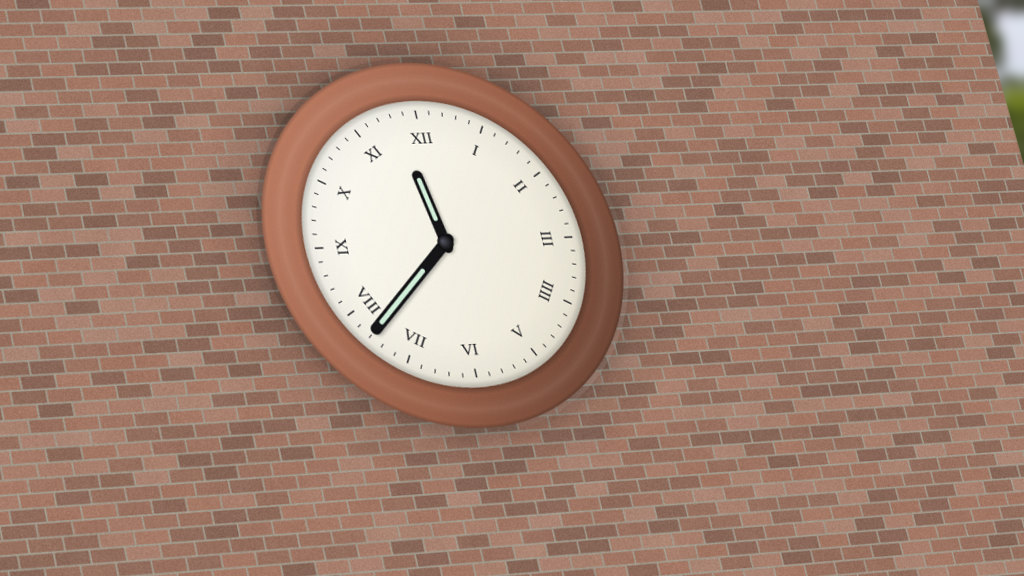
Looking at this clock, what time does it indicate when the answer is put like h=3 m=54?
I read h=11 m=38
